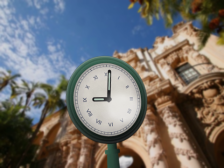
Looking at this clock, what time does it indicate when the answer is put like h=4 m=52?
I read h=9 m=1
